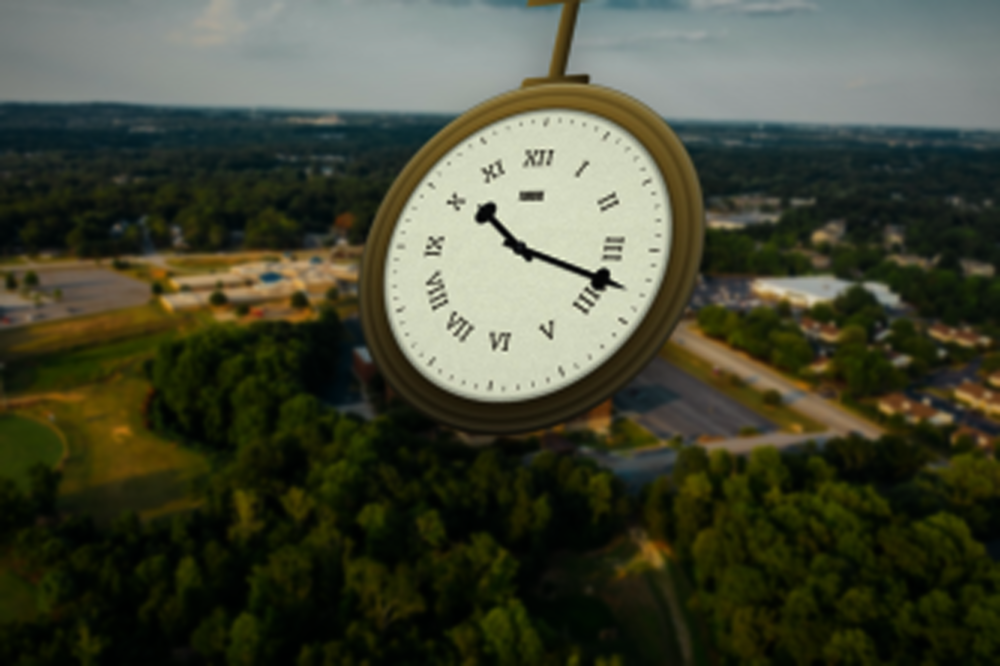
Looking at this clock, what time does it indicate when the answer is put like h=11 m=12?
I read h=10 m=18
